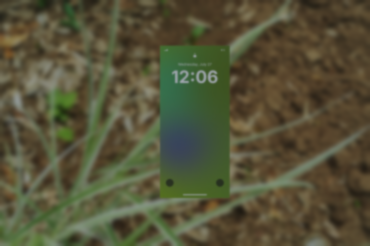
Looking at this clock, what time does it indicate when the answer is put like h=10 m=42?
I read h=12 m=6
